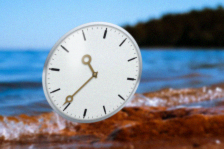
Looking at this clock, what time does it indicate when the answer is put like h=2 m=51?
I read h=10 m=36
